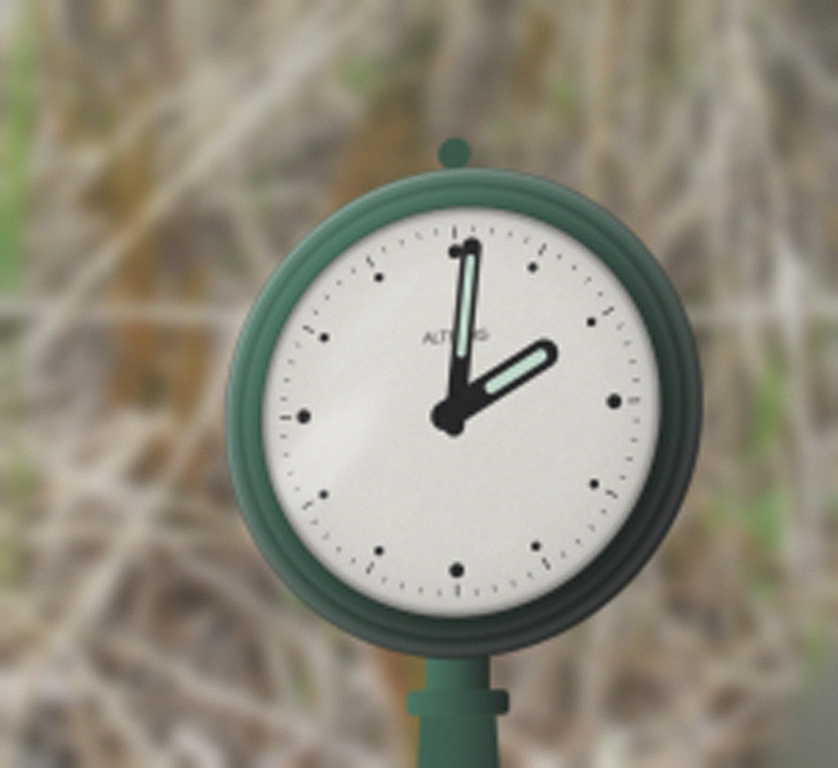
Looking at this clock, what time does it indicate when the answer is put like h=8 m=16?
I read h=2 m=1
